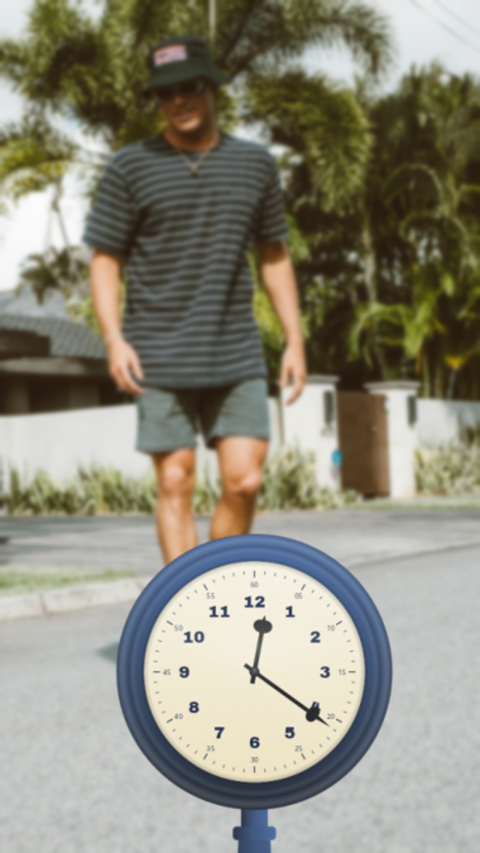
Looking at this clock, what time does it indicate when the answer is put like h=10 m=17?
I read h=12 m=21
